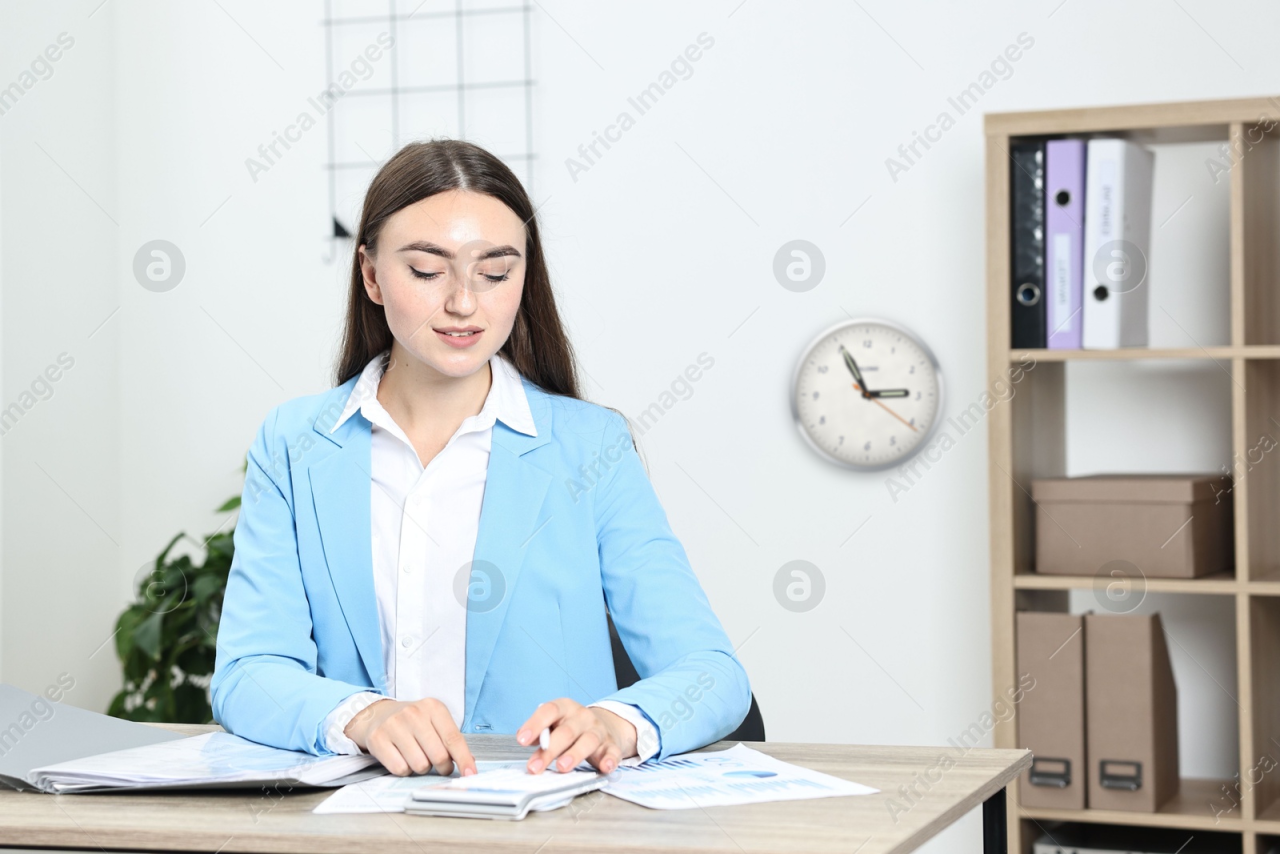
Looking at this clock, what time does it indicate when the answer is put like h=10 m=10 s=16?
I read h=2 m=55 s=21
